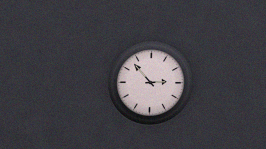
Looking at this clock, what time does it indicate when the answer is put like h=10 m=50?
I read h=2 m=53
